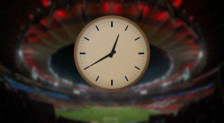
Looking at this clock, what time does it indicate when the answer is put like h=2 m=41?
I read h=12 m=40
